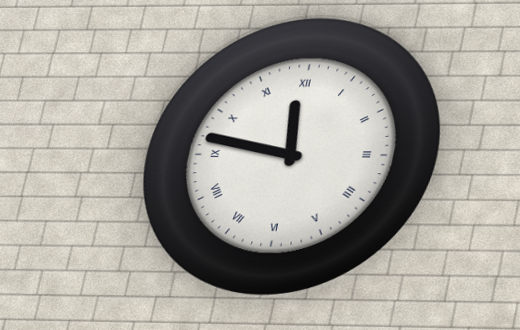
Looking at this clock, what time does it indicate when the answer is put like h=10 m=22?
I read h=11 m=47
